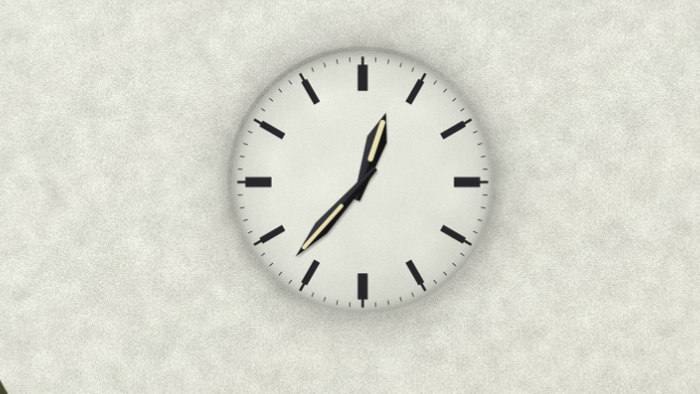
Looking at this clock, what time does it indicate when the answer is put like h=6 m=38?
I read h=12 m=37
